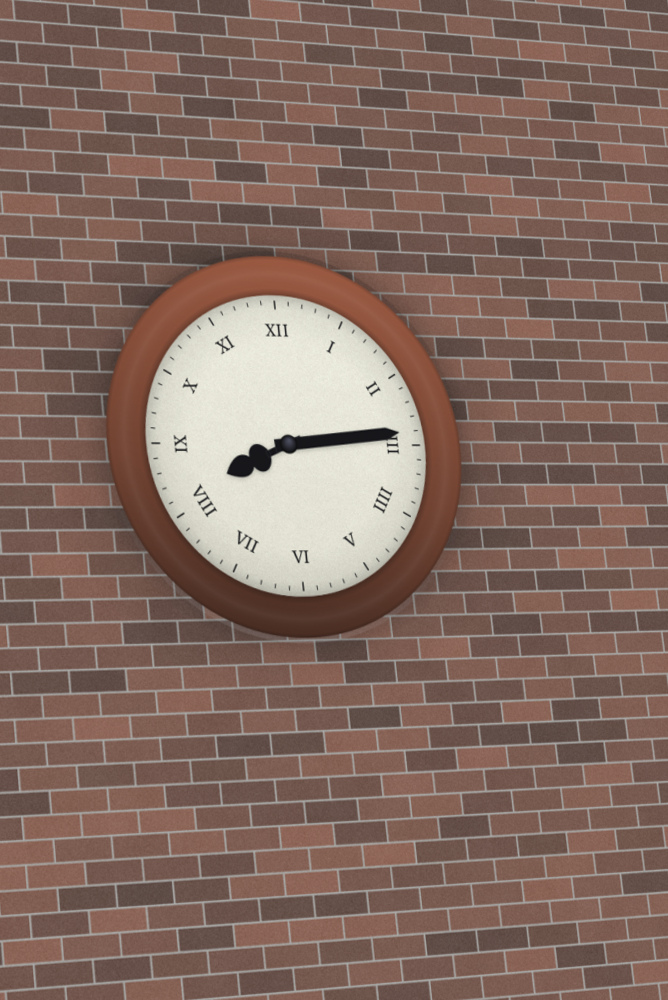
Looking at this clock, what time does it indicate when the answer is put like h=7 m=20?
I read h=8 m=14
